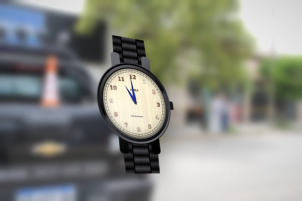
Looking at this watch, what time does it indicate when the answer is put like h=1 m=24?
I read h=10 m=59
